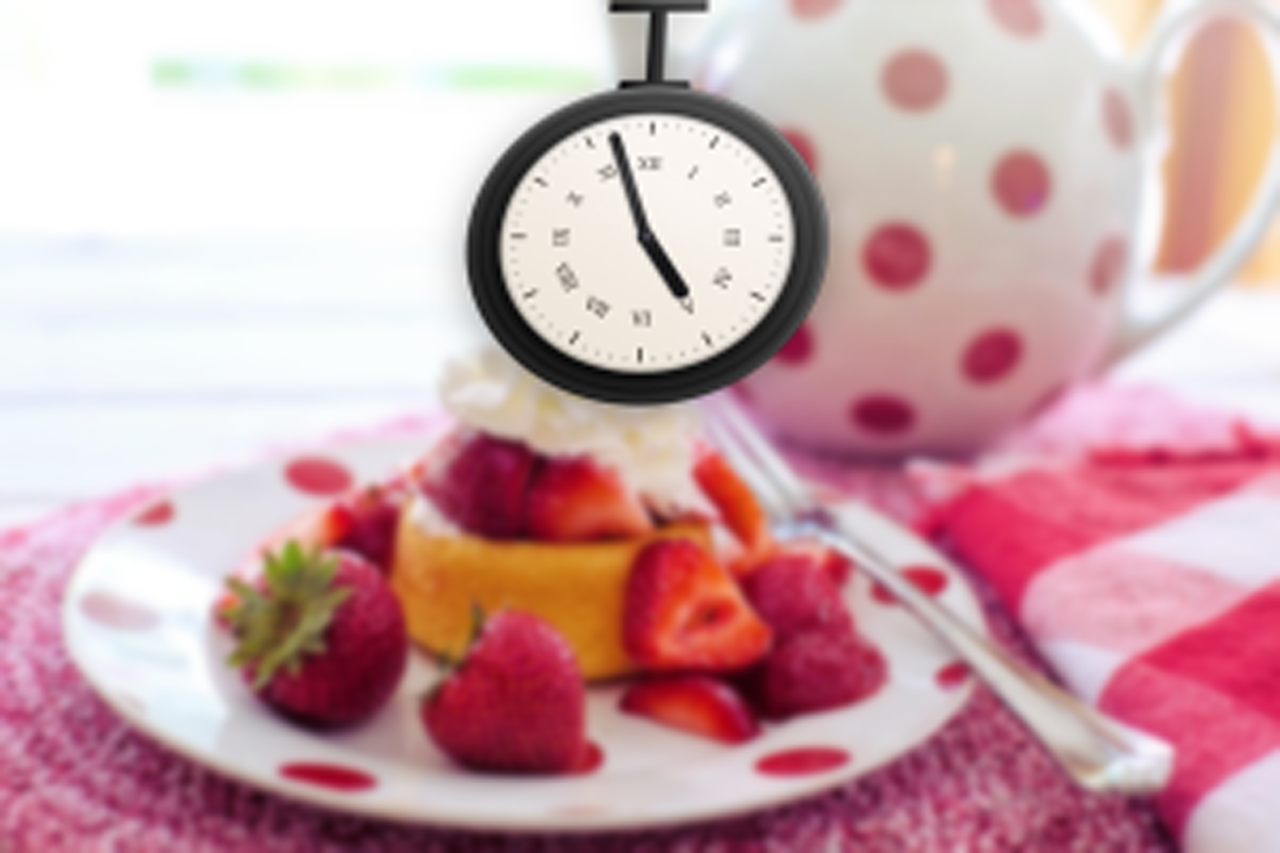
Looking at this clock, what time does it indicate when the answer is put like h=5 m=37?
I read h=4 m=57
